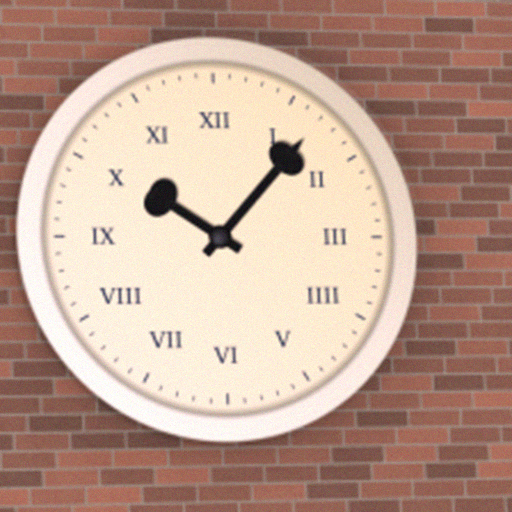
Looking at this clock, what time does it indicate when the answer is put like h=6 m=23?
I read h=10 m=7
